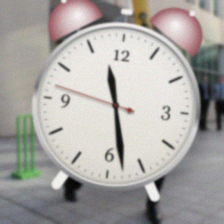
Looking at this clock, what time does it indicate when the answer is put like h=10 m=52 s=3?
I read h=11 m=27 s=47
